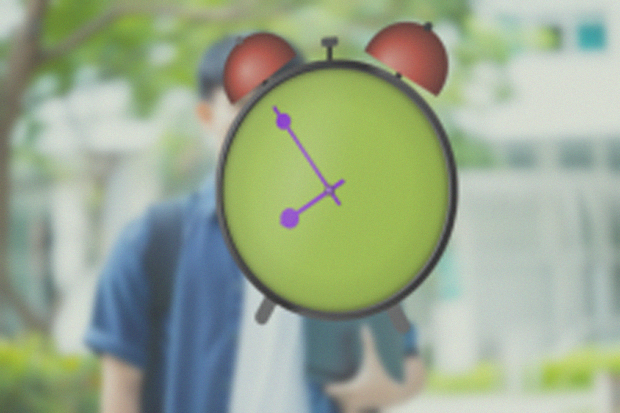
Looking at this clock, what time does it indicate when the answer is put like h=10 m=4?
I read h=7 m=54
